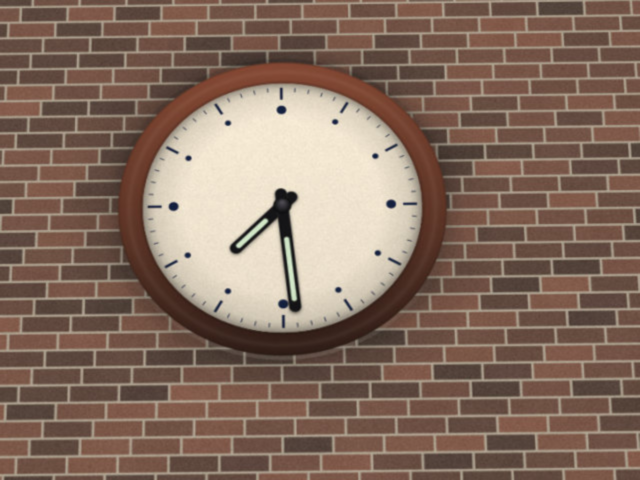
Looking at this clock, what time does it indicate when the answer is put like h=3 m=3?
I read h=7 m=29
